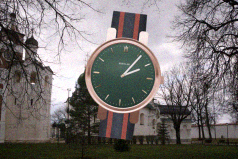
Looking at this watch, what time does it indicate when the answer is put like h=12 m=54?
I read h=2 m=6
